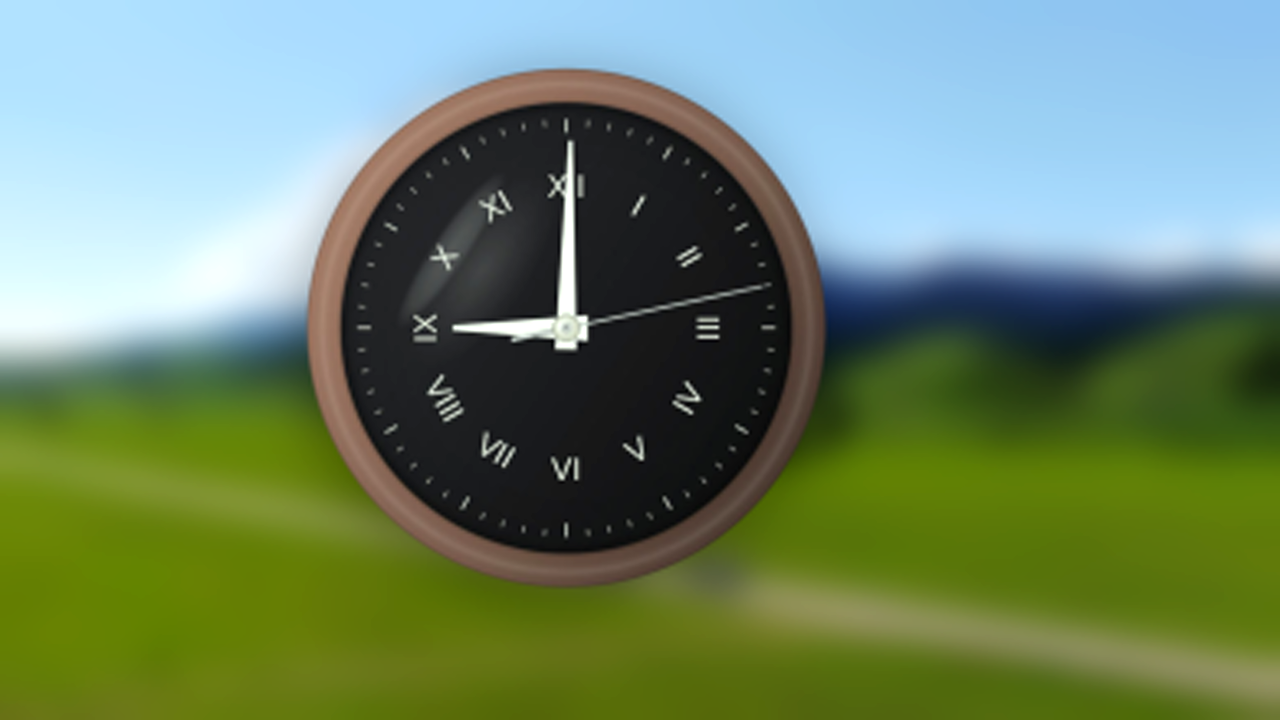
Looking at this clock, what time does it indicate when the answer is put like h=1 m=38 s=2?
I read h=9 m=0 s=13
